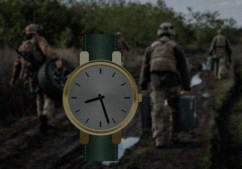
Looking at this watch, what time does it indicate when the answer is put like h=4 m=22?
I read h=8 m=27
